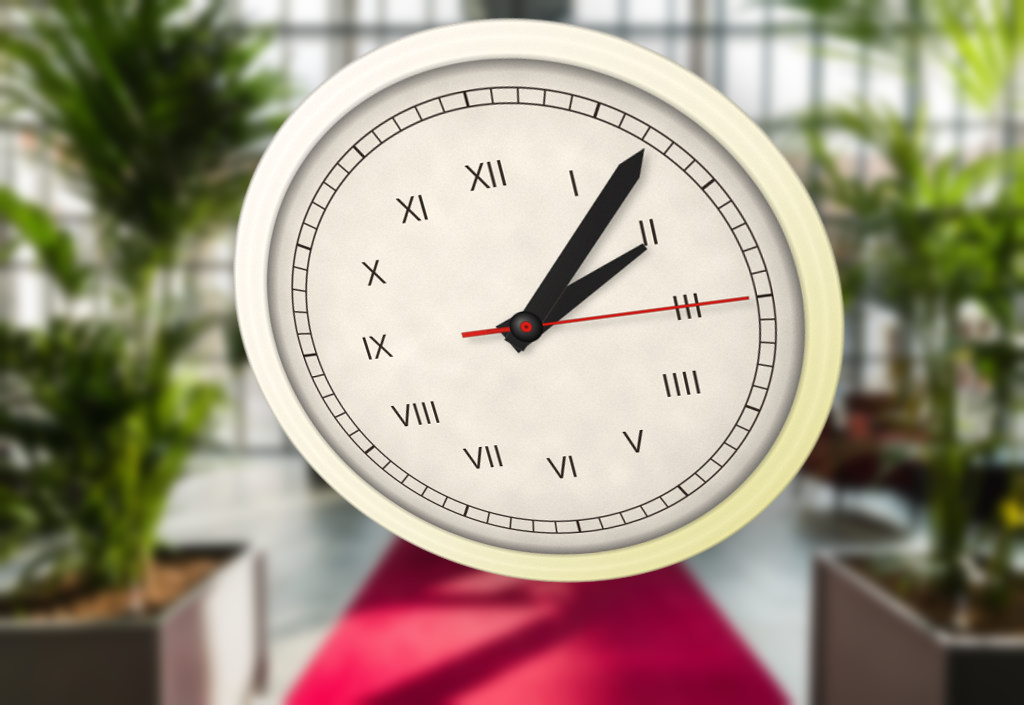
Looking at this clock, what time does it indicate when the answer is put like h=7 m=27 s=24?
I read h=2 m=7 s=15
